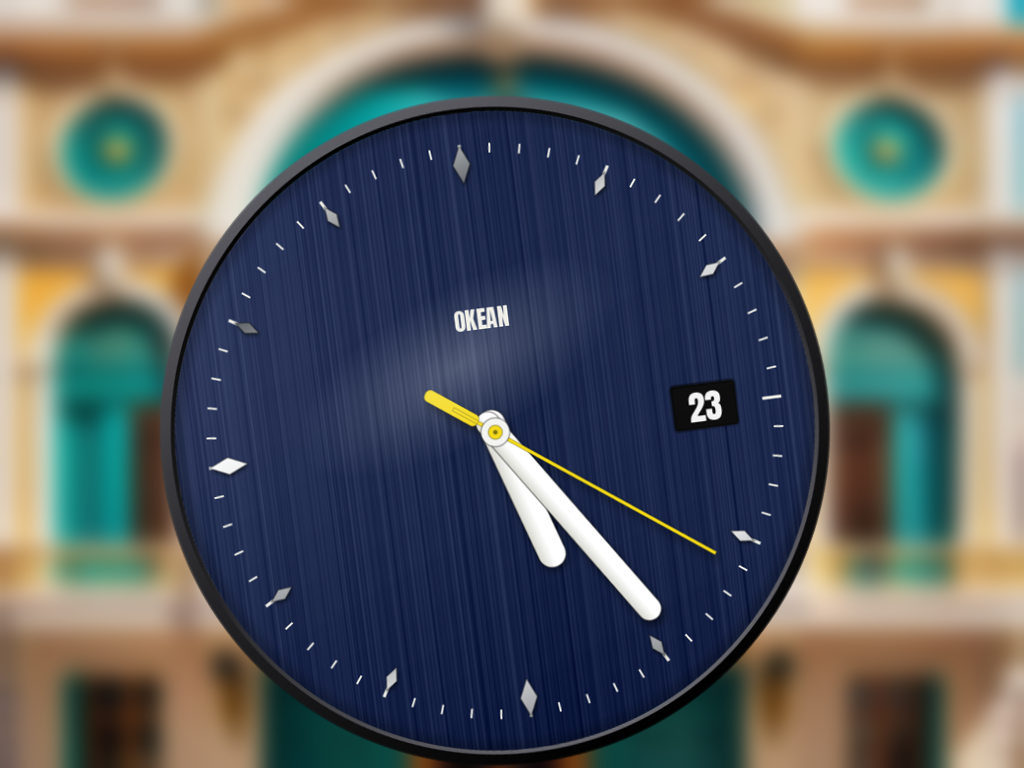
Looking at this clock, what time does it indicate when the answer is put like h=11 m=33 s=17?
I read h=5 m=24 s=21
